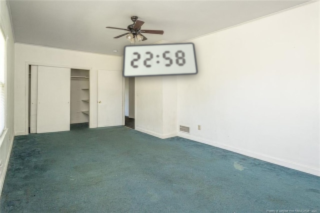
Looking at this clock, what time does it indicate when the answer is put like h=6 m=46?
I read h=22 m=58
